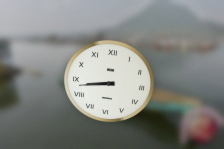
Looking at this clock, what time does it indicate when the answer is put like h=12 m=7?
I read h=8 m=43
